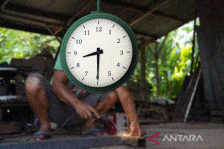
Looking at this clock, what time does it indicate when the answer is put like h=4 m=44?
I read h=8 m=30
